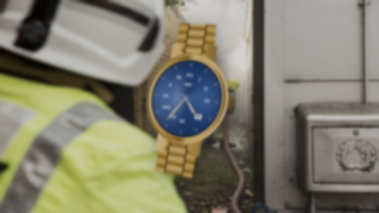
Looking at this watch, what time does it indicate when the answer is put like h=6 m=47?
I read h=4 m=36
